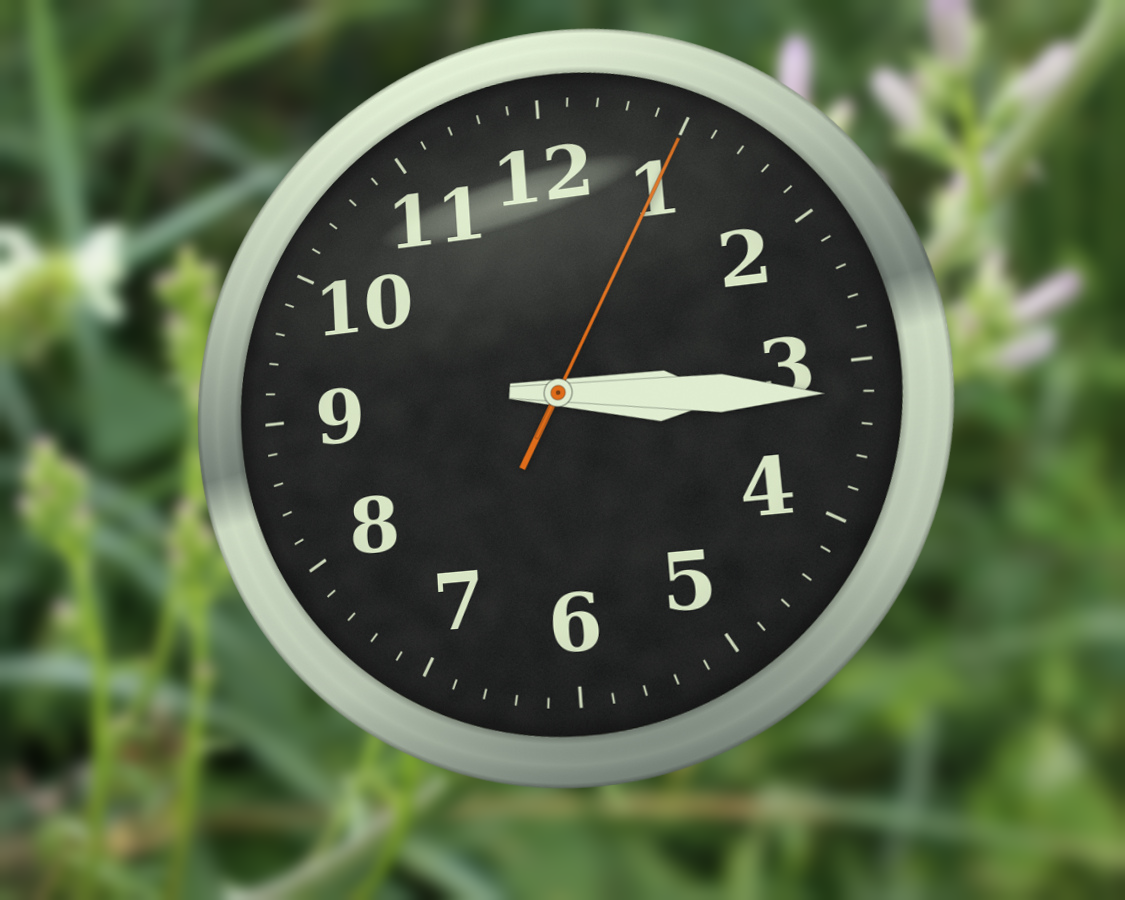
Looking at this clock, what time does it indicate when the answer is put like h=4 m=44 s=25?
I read h=3 m=16 s=5
